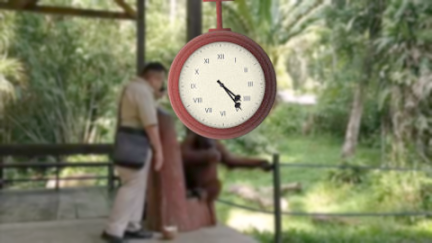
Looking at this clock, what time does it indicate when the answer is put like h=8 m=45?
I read h=4 m=24
